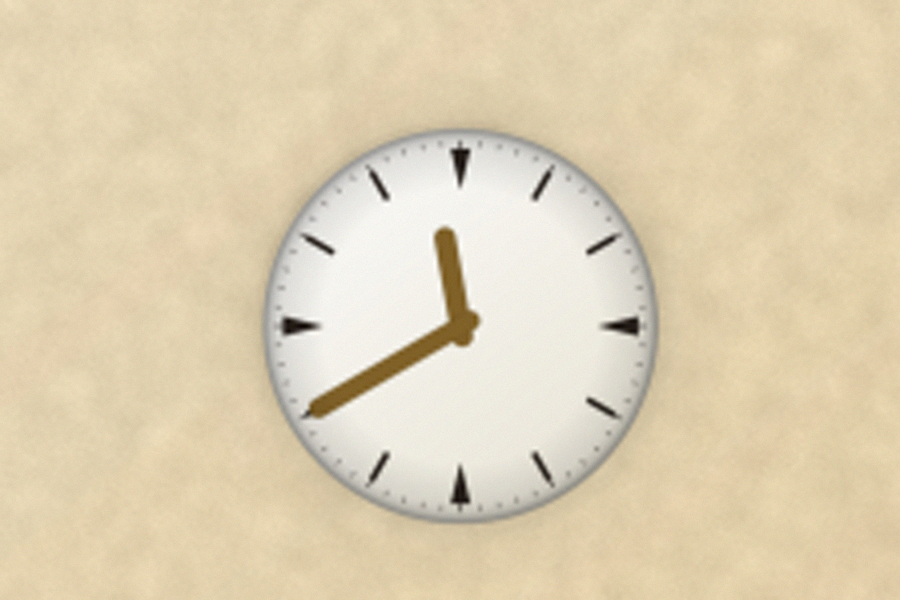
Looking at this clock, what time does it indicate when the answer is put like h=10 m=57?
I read h=11 m=40
